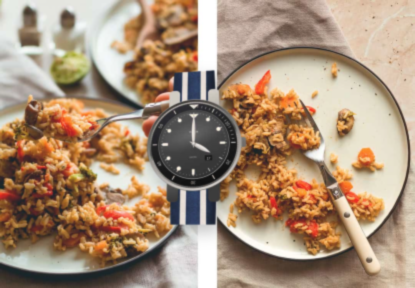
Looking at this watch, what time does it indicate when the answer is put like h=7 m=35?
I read h=4 m=0
